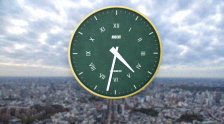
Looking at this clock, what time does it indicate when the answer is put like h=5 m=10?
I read h=4 m=32
